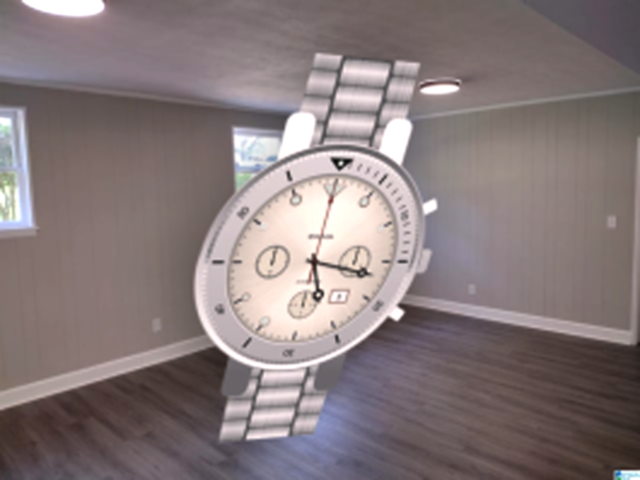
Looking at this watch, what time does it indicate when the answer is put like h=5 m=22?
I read h=5 m=17
